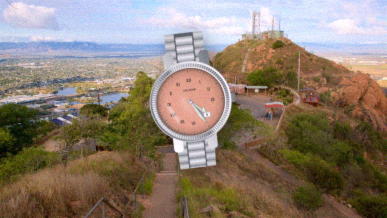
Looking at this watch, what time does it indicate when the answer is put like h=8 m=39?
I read h=4 m=25
